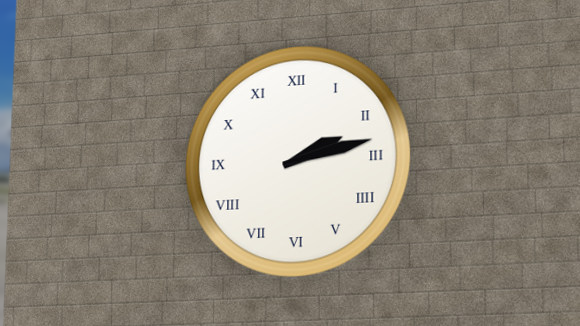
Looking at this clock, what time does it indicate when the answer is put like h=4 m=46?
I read h=2 m=13
